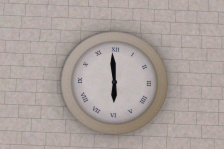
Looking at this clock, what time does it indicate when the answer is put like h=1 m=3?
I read h=5 m=59
